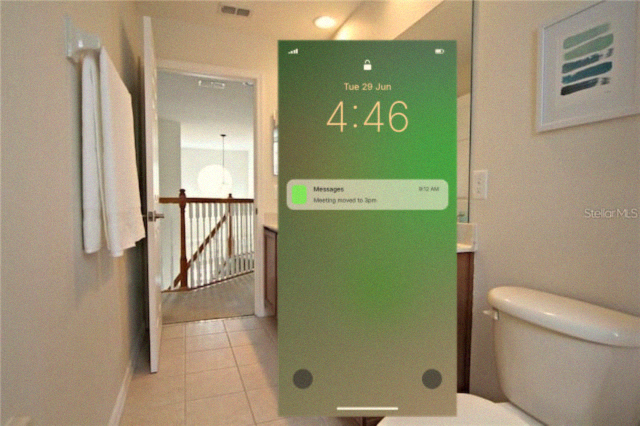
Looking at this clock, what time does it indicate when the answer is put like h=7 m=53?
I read h=4 m=46
